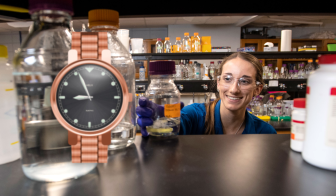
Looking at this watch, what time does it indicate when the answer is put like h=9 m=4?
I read h=8 m=56
